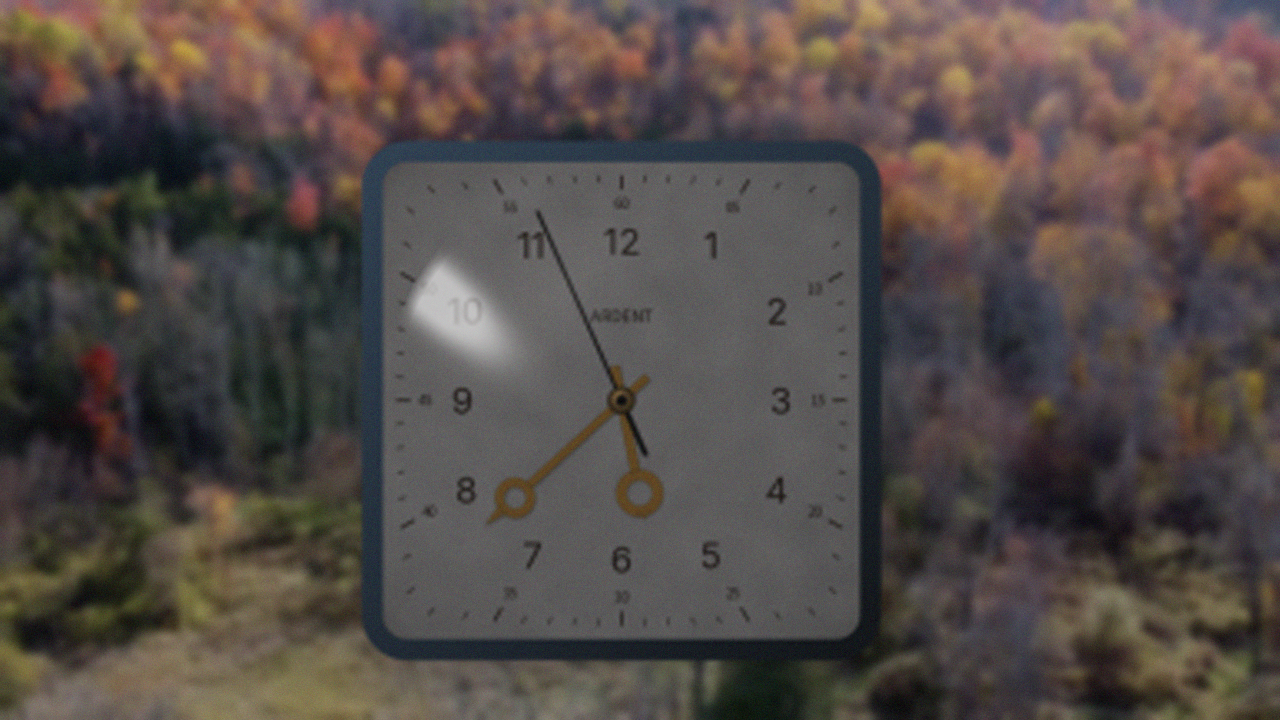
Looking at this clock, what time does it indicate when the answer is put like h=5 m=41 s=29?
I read h=5 m=37 s=56
